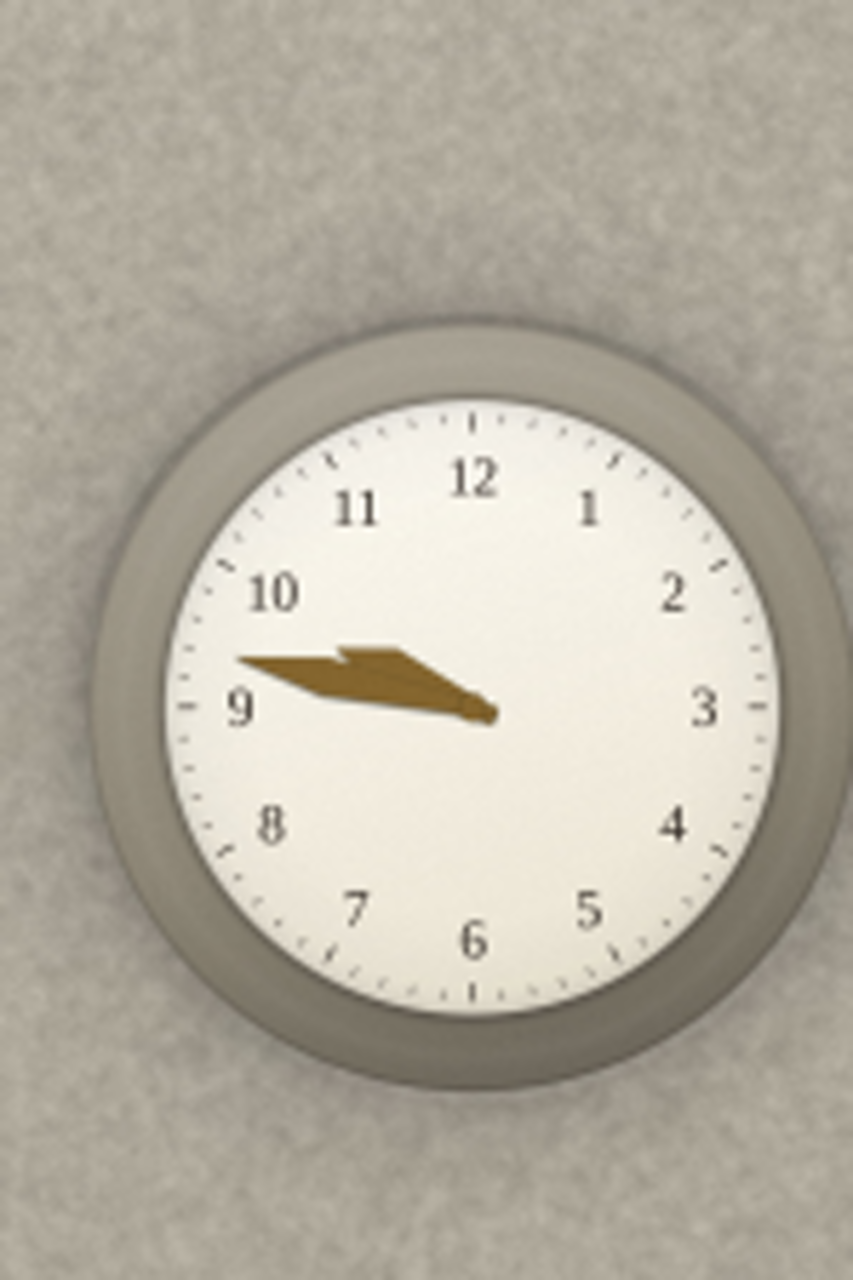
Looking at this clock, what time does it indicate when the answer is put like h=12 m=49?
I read h=9 m=47
